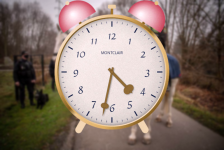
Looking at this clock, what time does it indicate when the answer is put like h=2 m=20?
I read h=4 m=32
